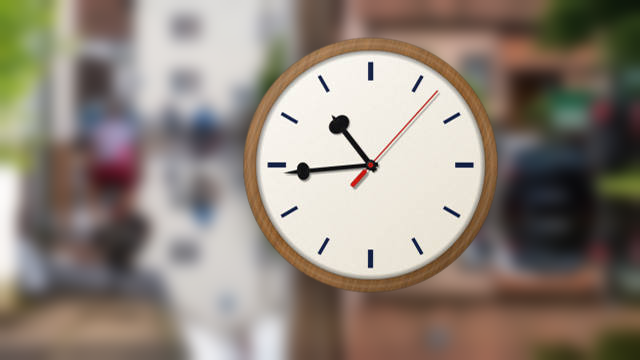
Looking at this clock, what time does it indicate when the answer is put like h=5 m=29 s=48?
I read h=10 m=44 s=7
